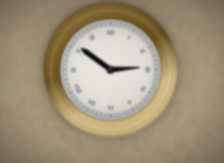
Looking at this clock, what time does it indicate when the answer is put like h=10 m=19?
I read h=2 m=51
